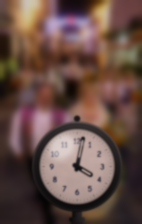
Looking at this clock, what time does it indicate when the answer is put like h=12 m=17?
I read h=4 m=2
